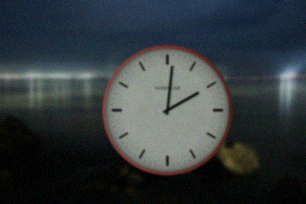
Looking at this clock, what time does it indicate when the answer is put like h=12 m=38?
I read h=2 m=1
